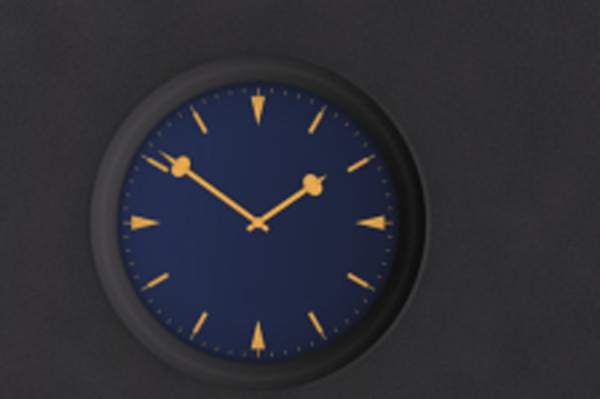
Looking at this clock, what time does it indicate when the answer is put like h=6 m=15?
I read h=1 m=51
